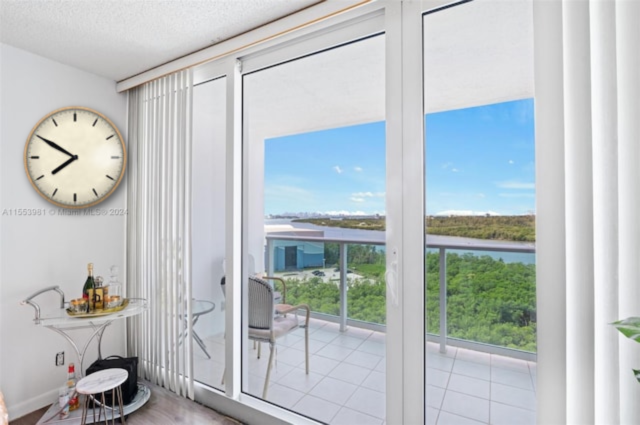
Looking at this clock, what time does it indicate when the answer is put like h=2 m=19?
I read h=7 m=50
